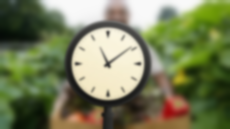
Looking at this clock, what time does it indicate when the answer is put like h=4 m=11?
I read h=11 m=9
